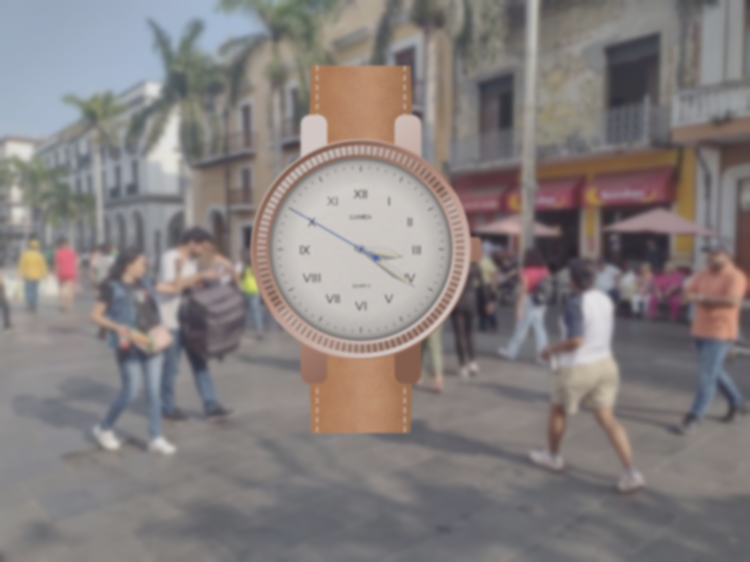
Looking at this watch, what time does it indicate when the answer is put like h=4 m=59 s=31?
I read h=3 m=20 s=50
